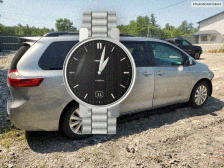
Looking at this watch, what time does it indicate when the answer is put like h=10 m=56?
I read h=1 m=2
